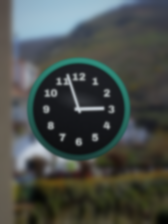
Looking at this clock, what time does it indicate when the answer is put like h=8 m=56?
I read h=2 m=57
